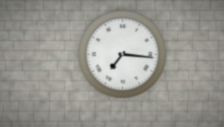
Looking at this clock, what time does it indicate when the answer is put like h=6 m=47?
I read h=7 m=16
